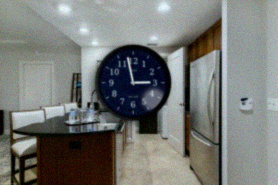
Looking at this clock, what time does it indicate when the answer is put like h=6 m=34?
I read h=2 m=58
